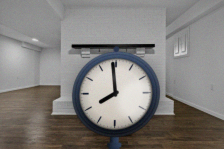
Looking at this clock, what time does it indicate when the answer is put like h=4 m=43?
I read h=7 m=59
